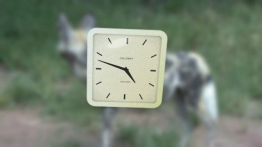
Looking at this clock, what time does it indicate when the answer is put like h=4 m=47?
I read h=4 m=48
